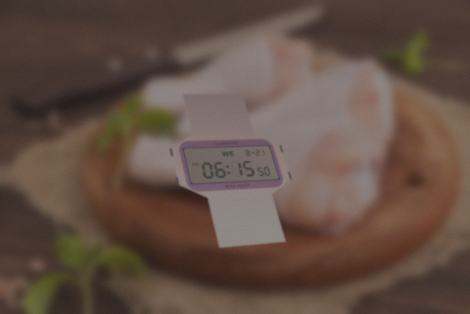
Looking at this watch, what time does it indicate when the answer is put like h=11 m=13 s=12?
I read h=6 m=15 s=50
